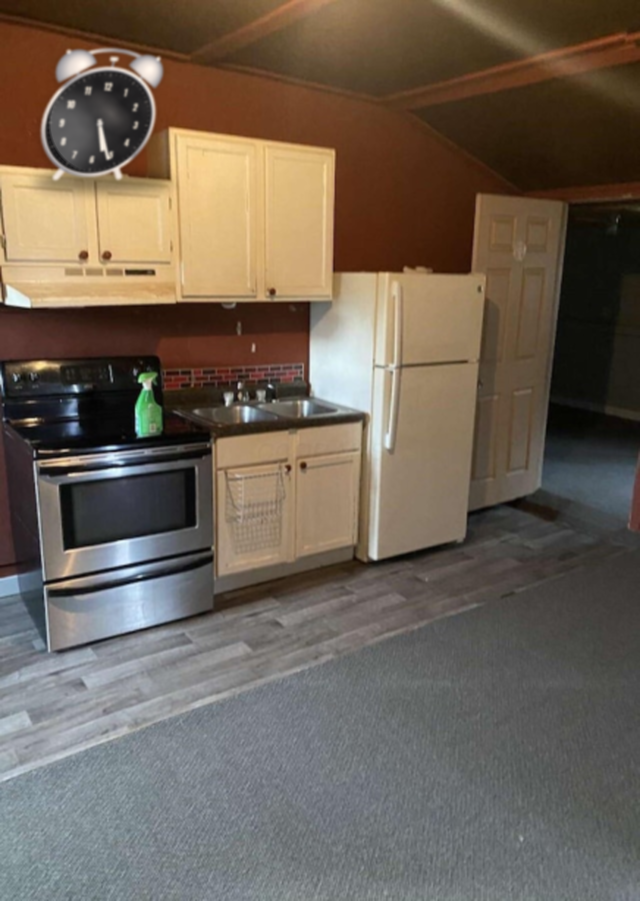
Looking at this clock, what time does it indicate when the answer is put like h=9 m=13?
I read h=5 m=26
